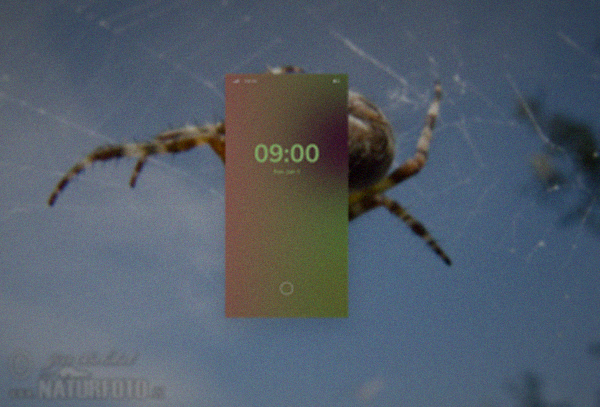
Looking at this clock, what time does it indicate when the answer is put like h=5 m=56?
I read h=9 m=0
